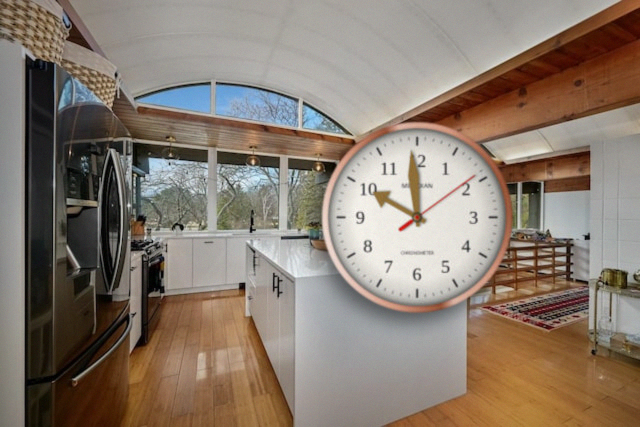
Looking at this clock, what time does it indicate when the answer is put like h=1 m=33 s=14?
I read h=9 m=59 s=9
